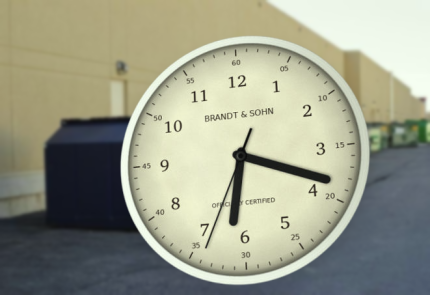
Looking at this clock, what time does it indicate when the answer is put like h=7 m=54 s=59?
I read h=6 m=18 s=34
